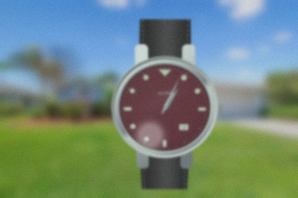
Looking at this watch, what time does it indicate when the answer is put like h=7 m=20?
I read h=1 m=4
